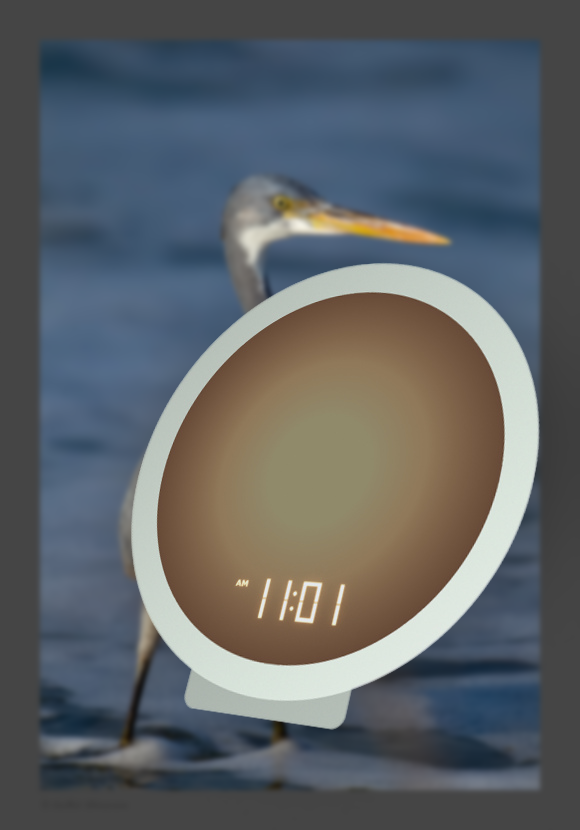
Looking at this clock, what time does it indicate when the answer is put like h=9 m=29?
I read h=11 m=1
